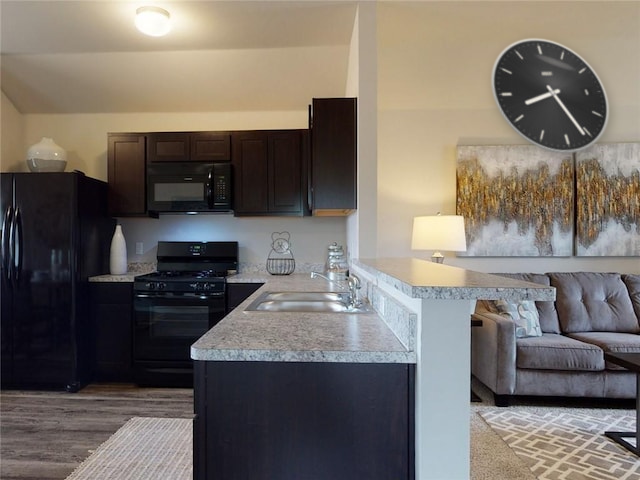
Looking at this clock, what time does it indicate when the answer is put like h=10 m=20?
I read h=8 m=26
